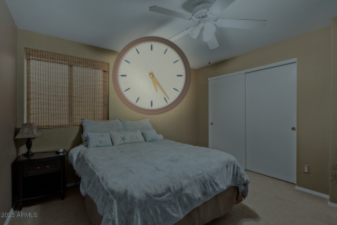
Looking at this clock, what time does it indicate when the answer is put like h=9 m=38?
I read h=5 m=24
